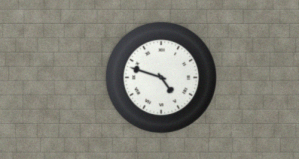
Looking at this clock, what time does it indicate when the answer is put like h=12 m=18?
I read h=4 m=48
